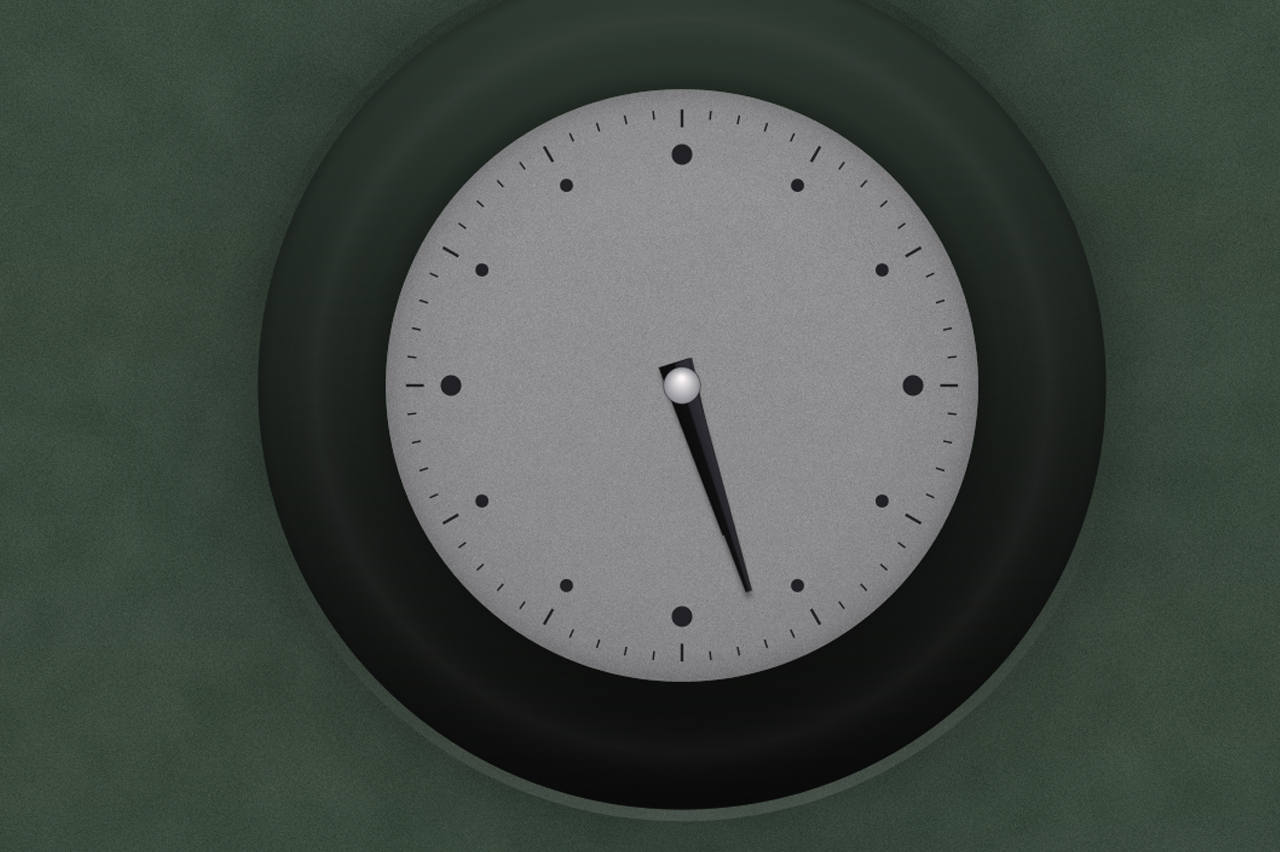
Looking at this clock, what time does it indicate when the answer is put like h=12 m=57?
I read h=5 m=27
